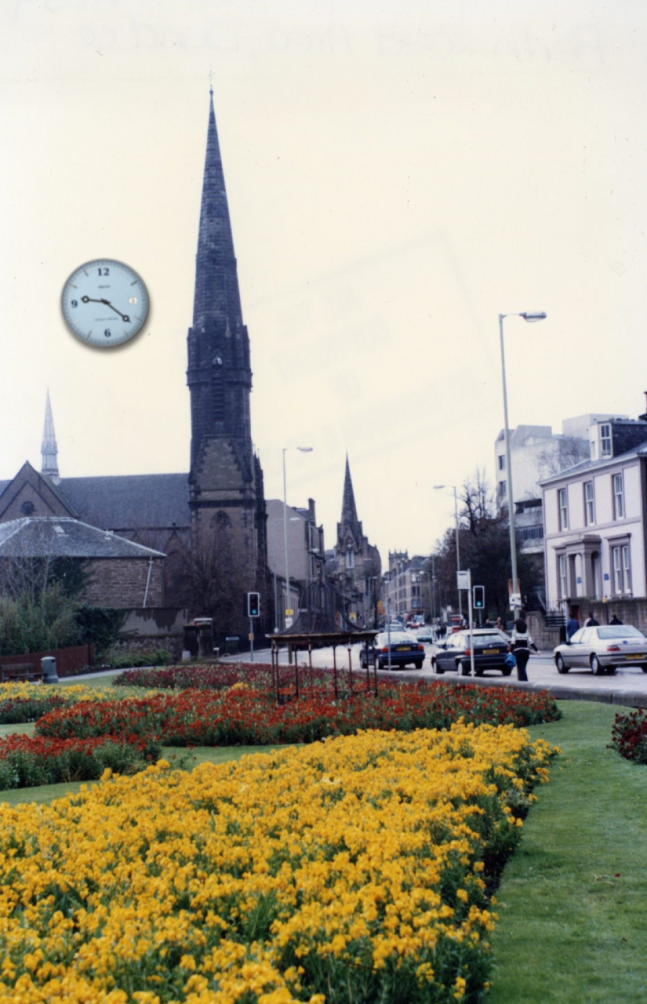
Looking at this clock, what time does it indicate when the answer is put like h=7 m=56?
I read h=9 m=22
